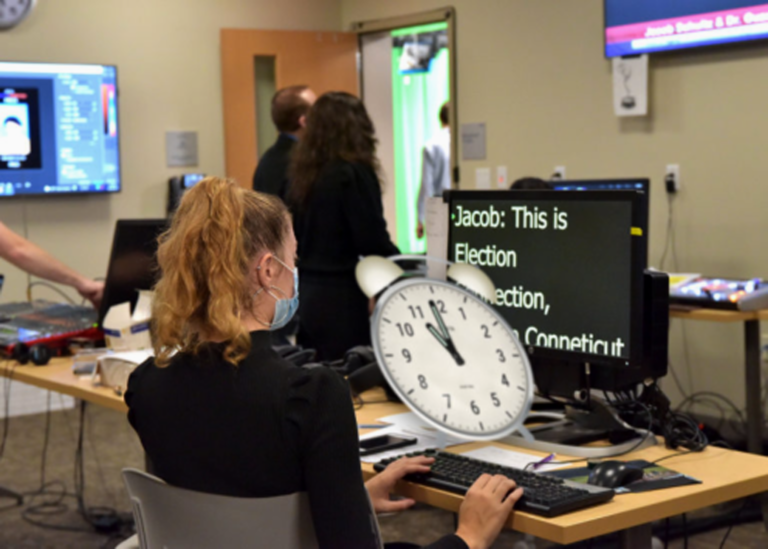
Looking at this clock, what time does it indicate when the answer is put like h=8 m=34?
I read h=10 m=59
